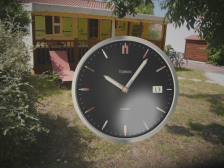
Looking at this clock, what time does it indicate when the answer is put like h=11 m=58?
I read h=10 m=6
